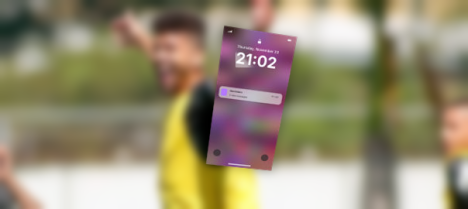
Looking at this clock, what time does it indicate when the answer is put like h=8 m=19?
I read h=21 m=2
